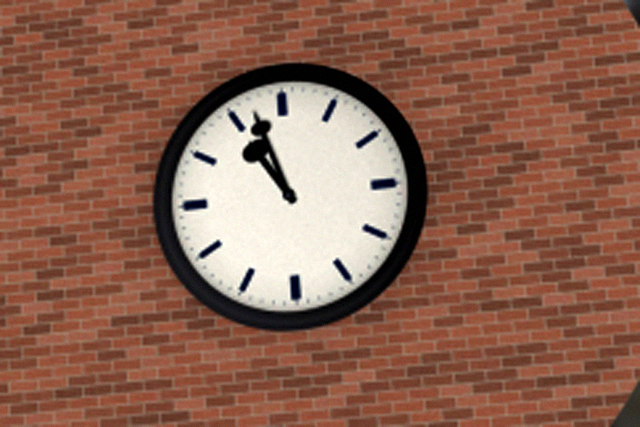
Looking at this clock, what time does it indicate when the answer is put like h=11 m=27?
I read h=10 m=57
